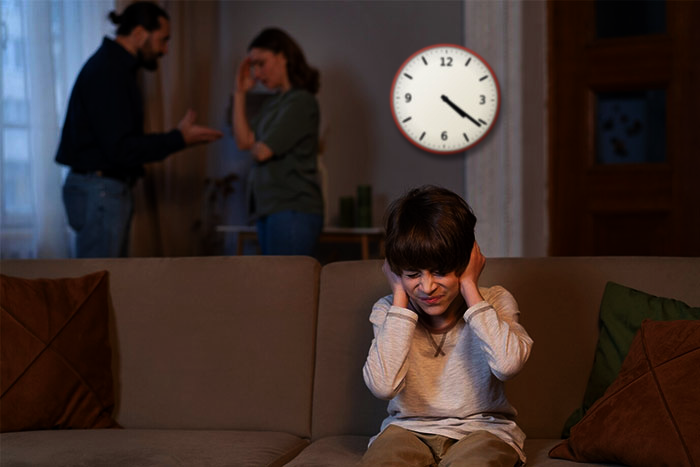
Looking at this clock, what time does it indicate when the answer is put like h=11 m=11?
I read h=4 m=21
